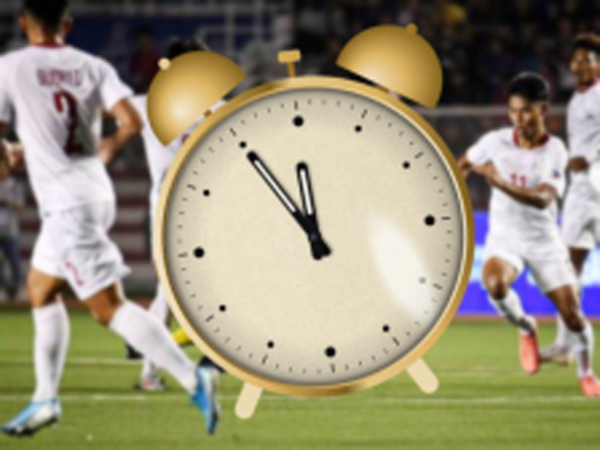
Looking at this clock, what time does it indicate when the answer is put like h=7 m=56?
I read h=11 m=55
